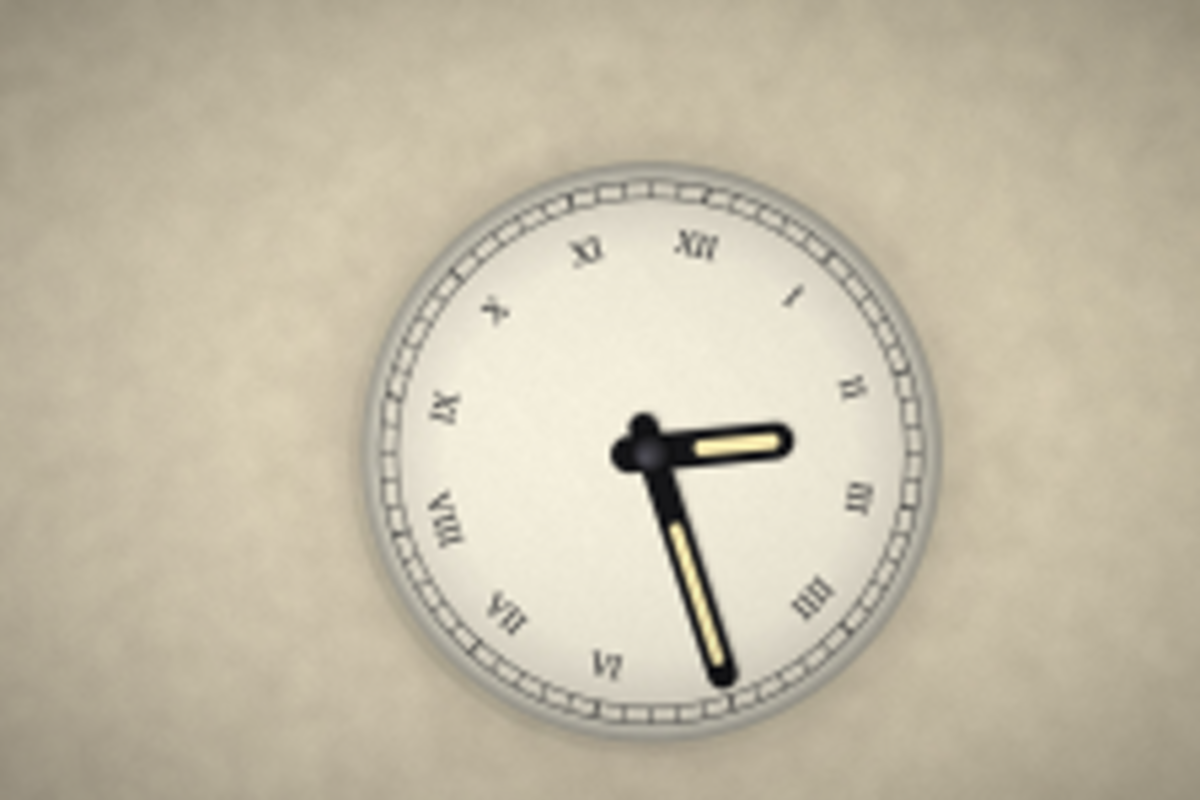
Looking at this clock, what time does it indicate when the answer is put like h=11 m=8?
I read h=2 m=25
